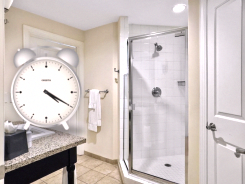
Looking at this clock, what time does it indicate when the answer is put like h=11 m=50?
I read h=4 m=20
